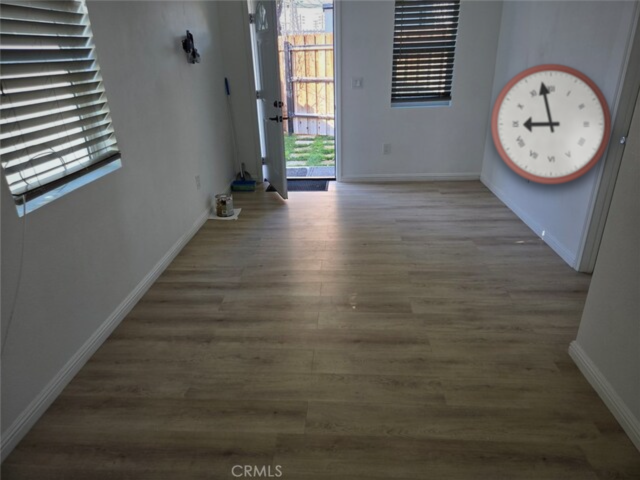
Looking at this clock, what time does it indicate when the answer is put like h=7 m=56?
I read h=8 m=58
